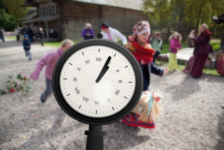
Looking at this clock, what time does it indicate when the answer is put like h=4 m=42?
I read h=1 m=4
